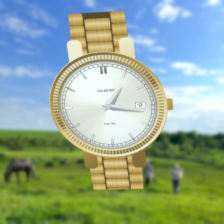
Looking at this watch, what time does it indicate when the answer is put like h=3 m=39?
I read h=1 m=17
